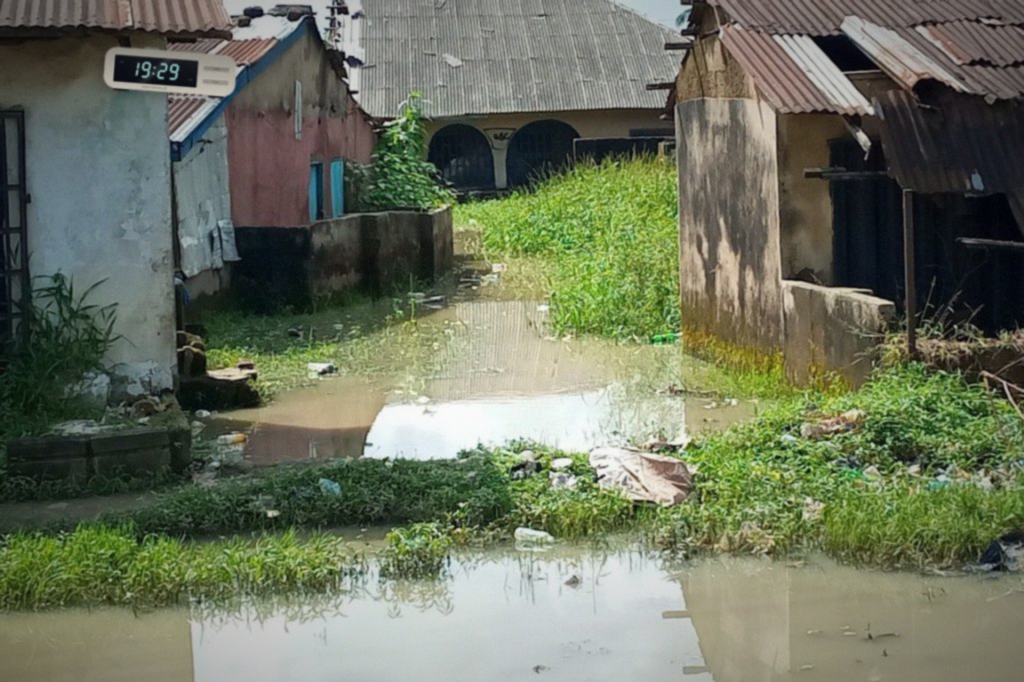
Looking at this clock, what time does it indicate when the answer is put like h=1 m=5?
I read h=19 m=29
